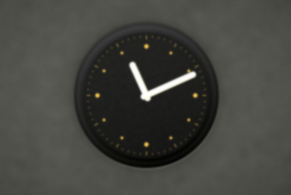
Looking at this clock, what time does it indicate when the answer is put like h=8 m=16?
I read h=11 m=11
